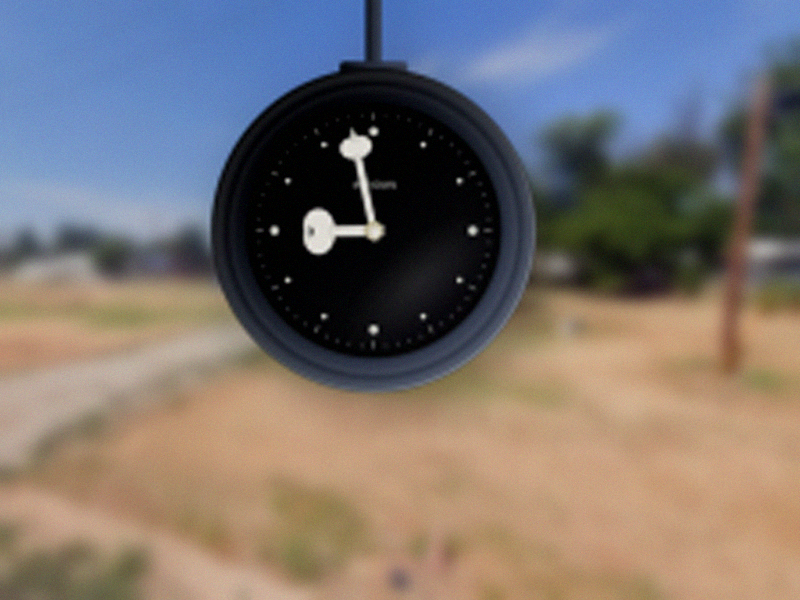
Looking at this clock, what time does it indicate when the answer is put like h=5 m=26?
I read h=8 m=58
